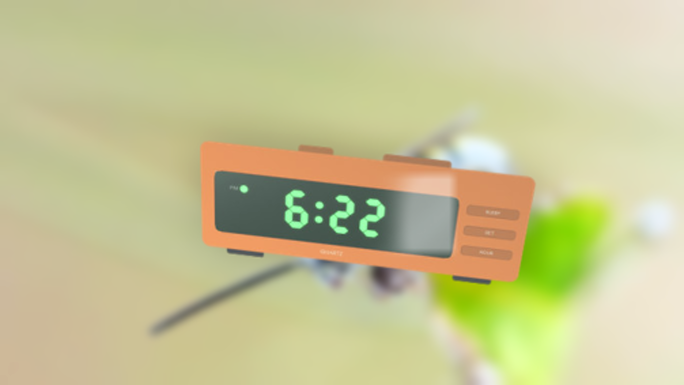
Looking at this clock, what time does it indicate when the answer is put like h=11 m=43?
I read h=6 m=22
